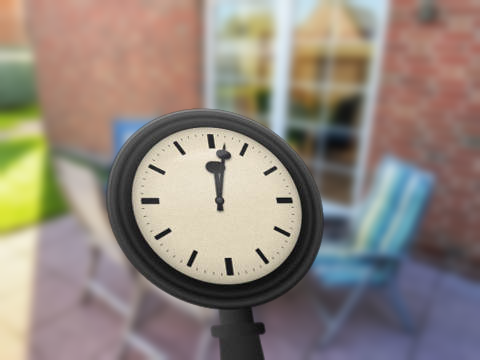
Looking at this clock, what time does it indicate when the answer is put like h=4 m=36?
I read h=12 m=2
